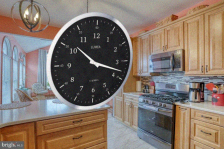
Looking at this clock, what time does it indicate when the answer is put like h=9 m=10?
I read h=10 m=18
